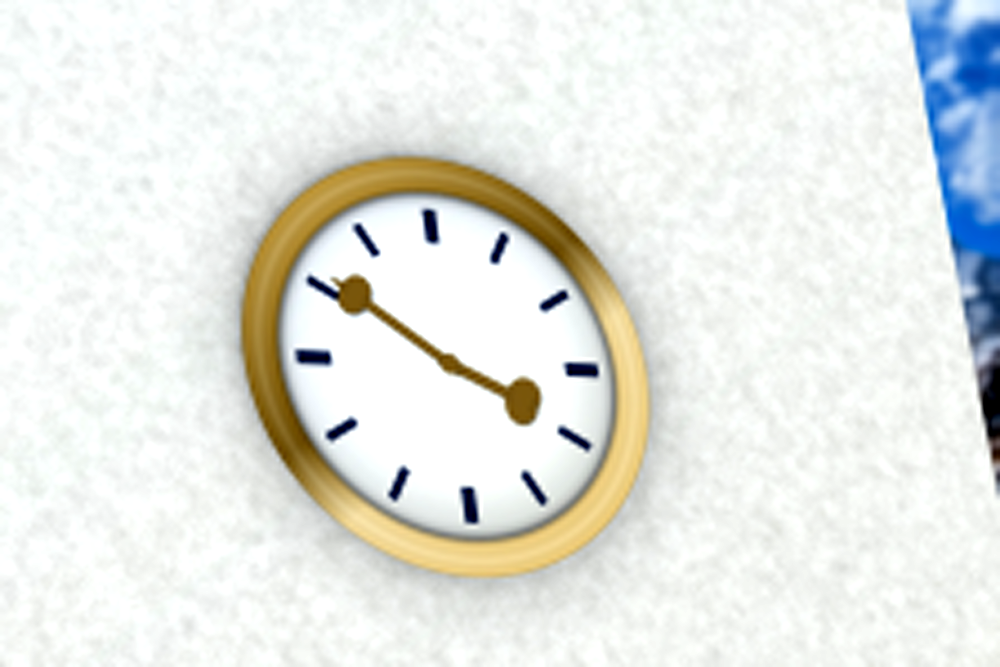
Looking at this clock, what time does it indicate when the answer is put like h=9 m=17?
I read h=3 m=51
